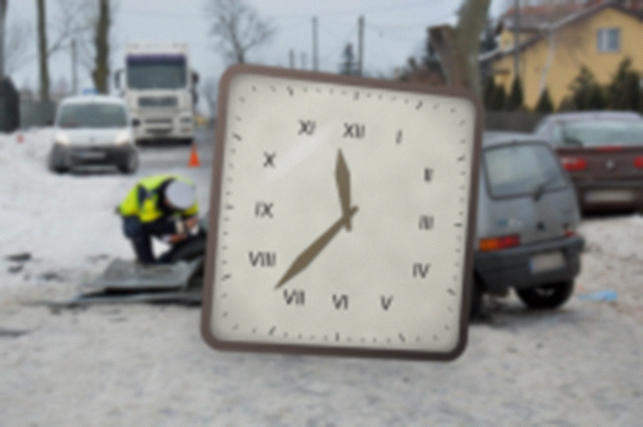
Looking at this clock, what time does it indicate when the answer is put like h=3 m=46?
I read h=11 m=37
